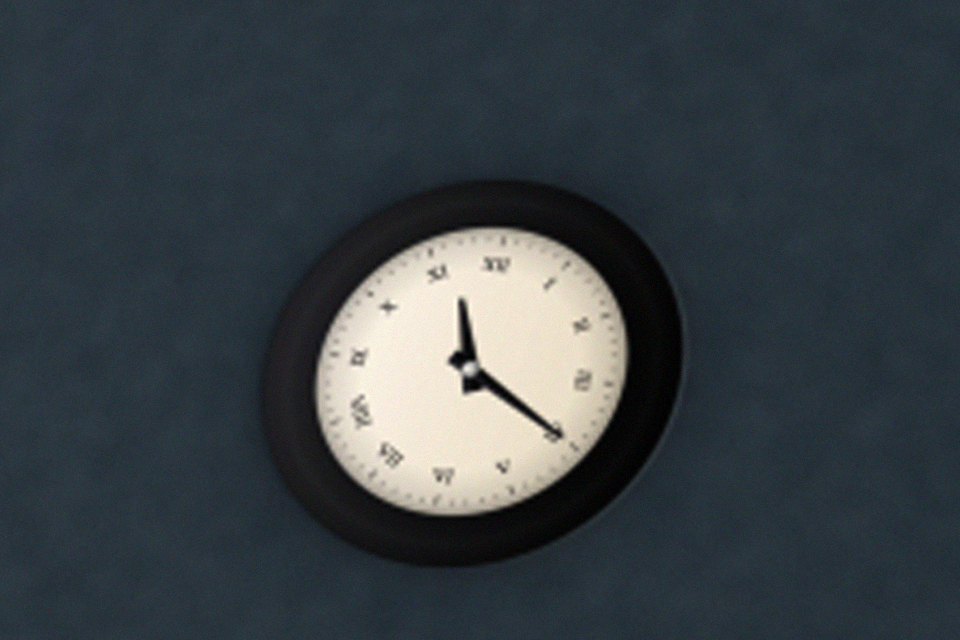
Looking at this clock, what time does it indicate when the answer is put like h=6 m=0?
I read h=11 m=20
